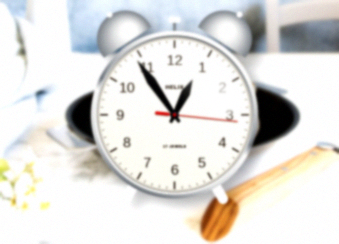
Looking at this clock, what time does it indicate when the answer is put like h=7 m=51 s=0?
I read h=12 m=54 s=16
